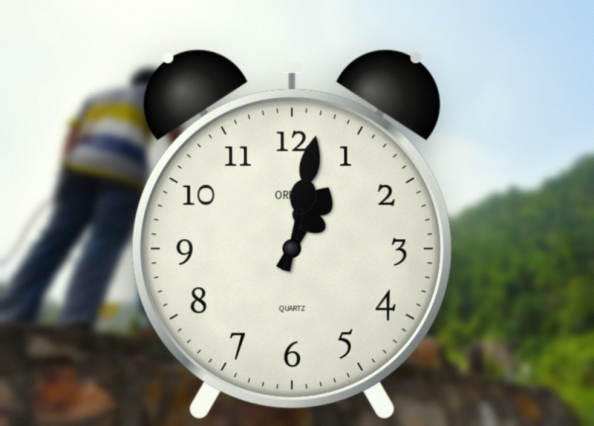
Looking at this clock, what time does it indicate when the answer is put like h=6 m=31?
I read h=1 m=2
